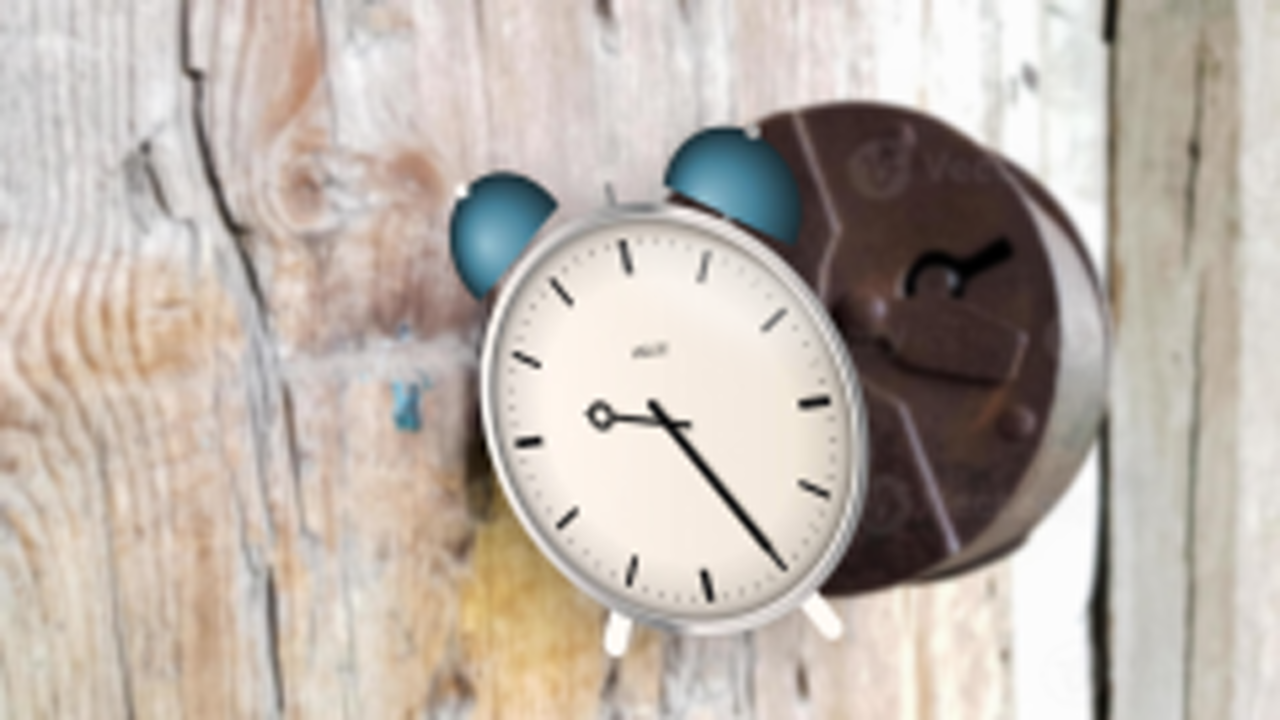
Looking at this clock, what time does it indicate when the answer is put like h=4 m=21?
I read h=9 m=25
